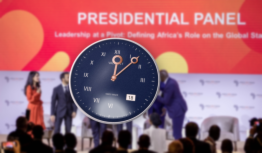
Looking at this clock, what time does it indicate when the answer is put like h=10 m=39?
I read h=12 m=7
